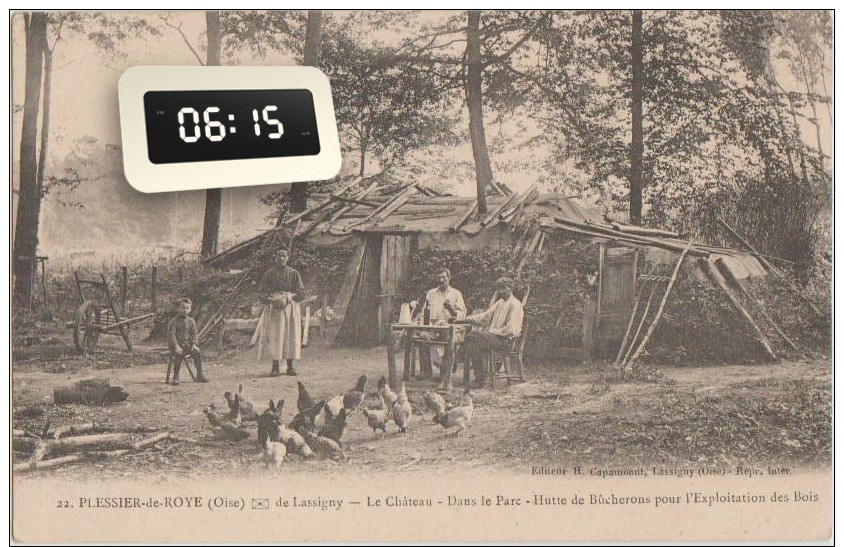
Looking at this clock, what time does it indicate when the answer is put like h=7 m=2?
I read h=6 m=15
